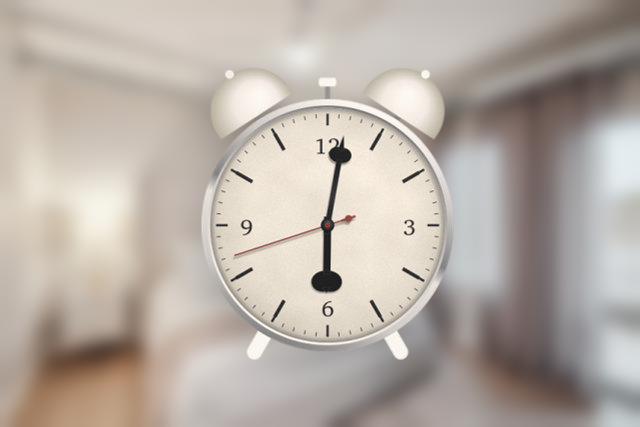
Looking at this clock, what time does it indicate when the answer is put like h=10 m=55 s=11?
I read h=6 m=1 s=42
